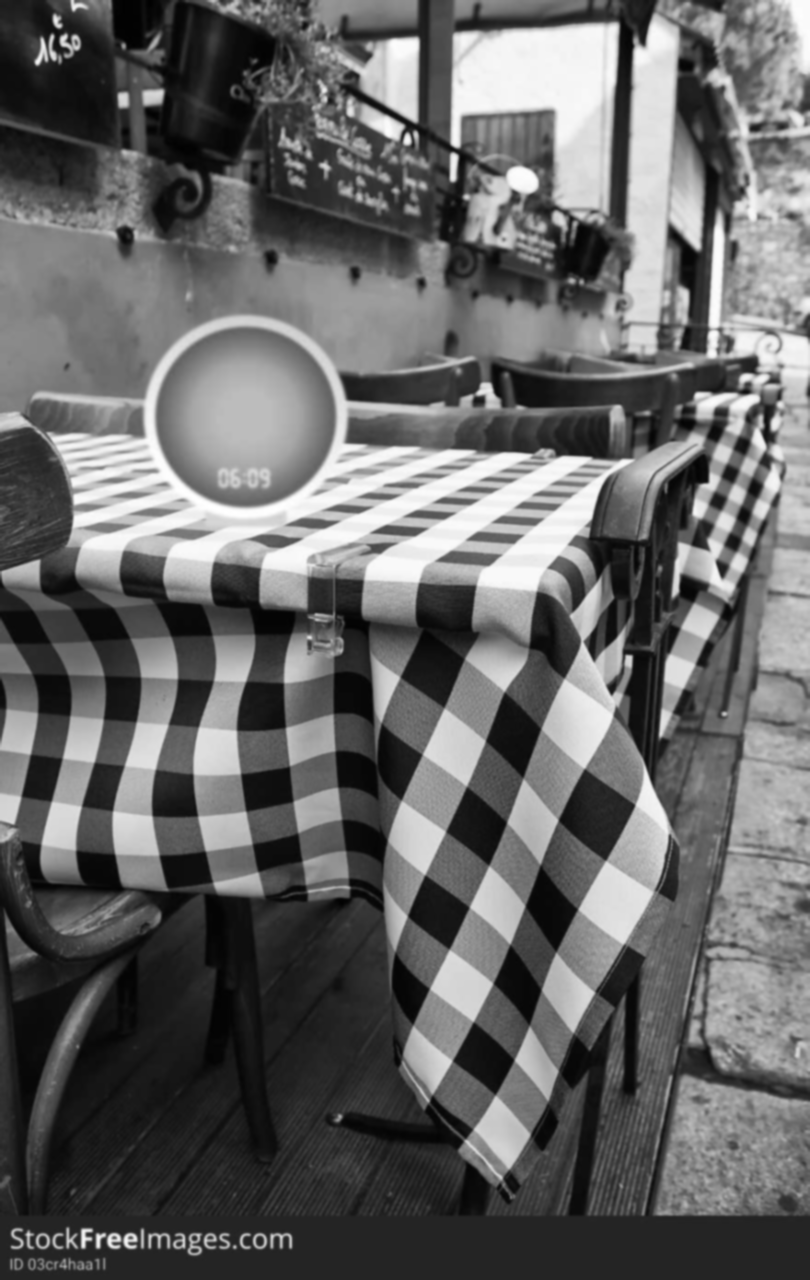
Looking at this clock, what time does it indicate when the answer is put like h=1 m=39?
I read h=6 m=9
